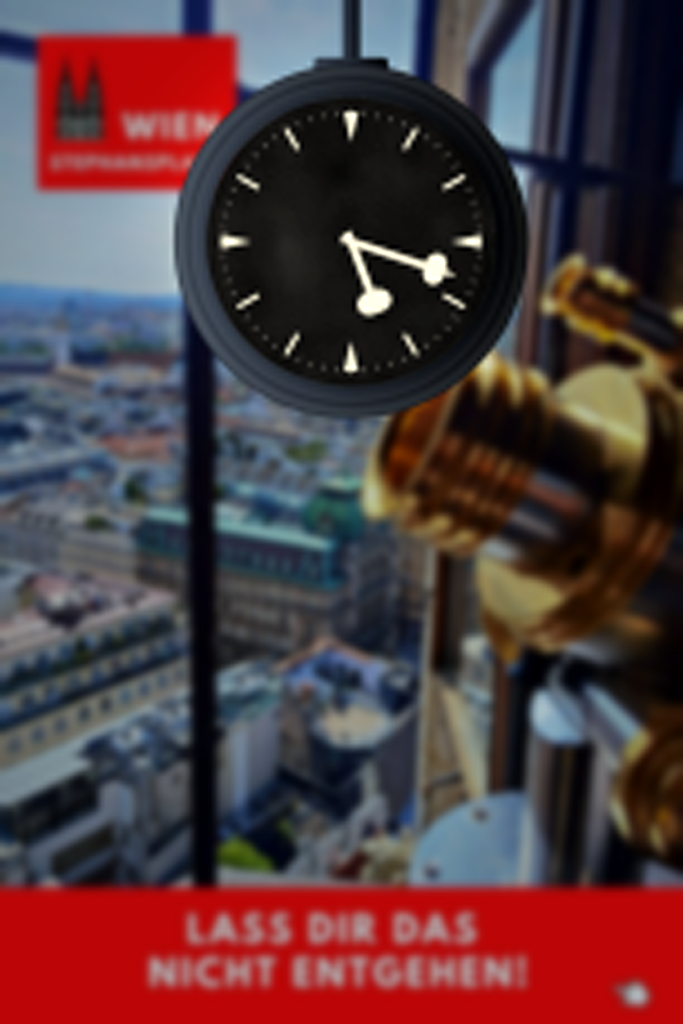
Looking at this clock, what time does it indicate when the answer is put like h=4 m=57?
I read h=5 m=18
